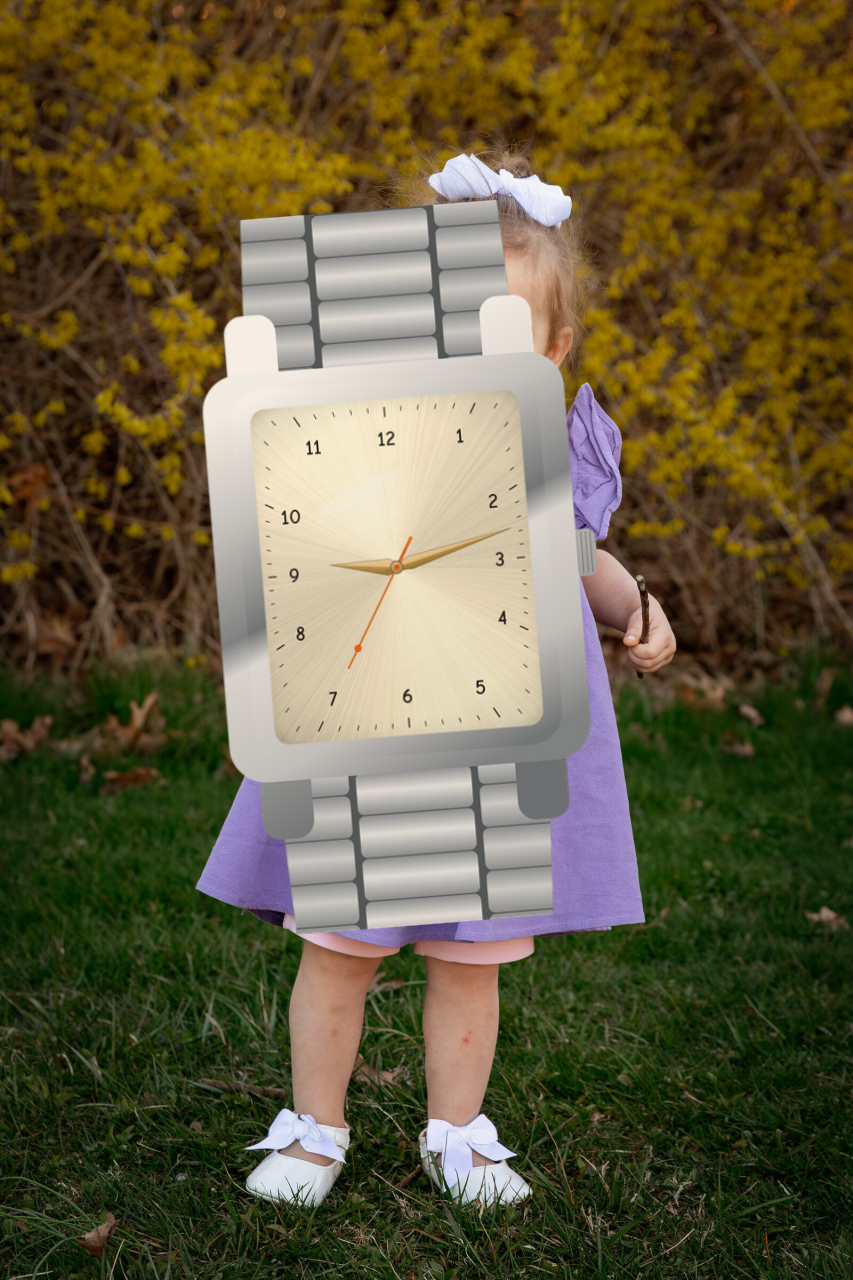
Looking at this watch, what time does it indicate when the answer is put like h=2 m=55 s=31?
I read h=9 m=12 s=35
